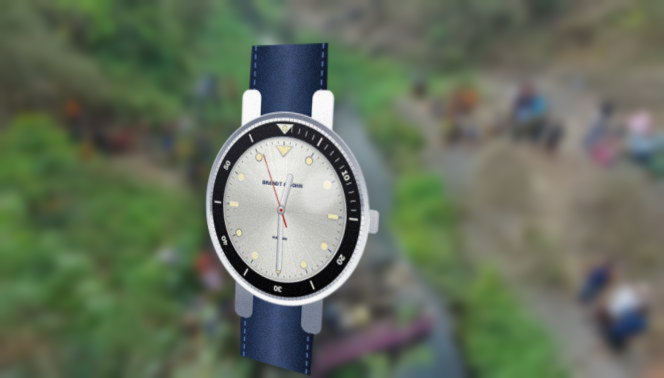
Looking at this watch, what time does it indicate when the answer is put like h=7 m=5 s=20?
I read h=12 m=29 s=56
